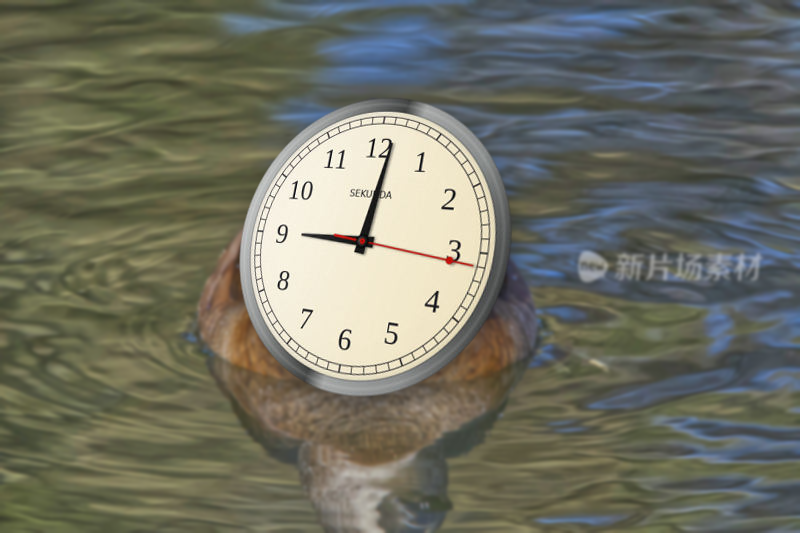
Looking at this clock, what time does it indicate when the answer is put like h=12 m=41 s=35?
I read h=9 m=1 s=16
